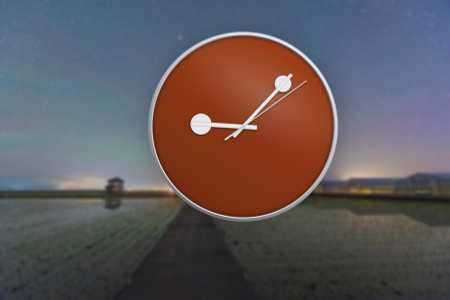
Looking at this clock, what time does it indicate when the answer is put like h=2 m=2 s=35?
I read h=9 m=7 s=9
